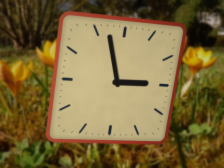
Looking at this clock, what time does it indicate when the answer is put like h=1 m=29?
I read h=2 m=57
